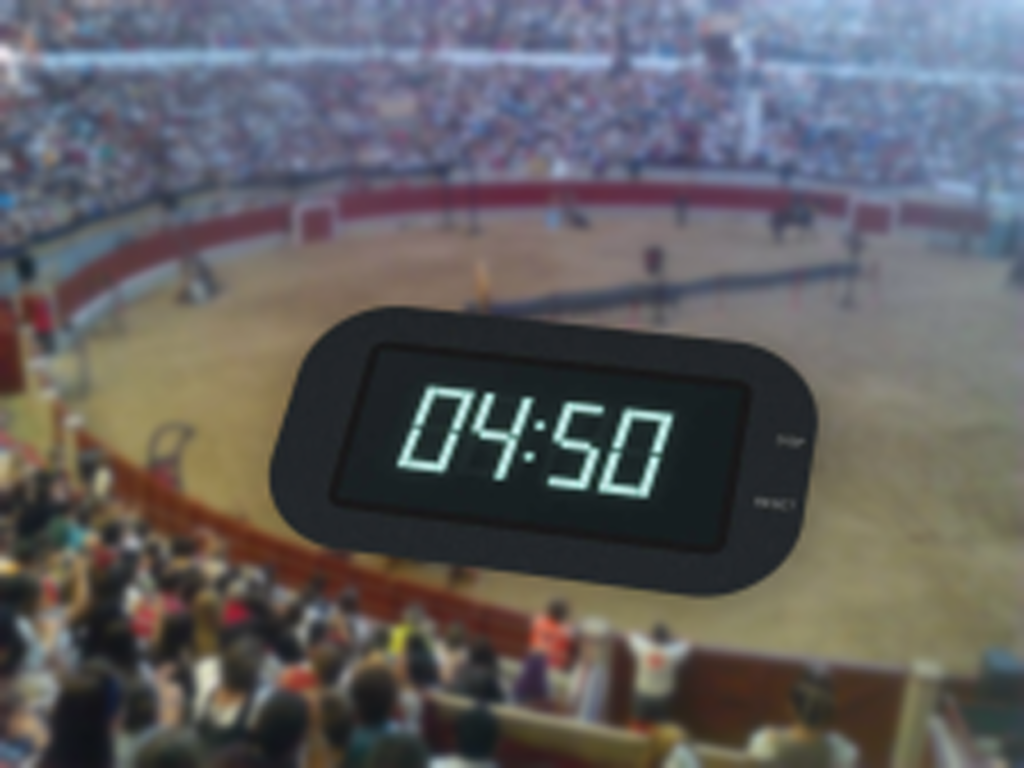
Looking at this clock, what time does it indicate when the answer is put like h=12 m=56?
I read h=4 m=50
